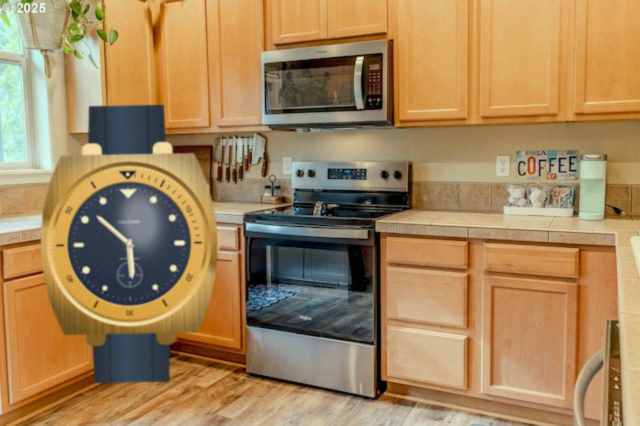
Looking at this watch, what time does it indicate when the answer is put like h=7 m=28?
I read h=5 m=52
